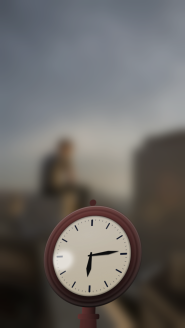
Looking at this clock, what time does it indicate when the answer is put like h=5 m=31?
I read h=6 m=14
